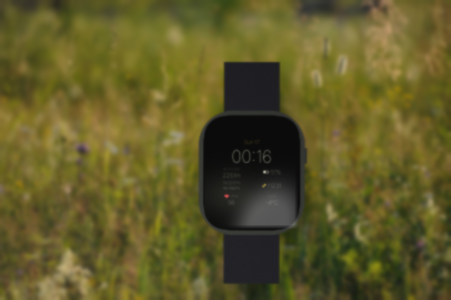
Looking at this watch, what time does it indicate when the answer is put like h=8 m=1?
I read h=0 m=16
